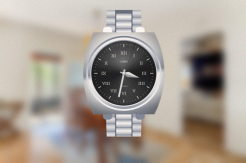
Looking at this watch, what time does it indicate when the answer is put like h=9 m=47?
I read h=3 m=32
